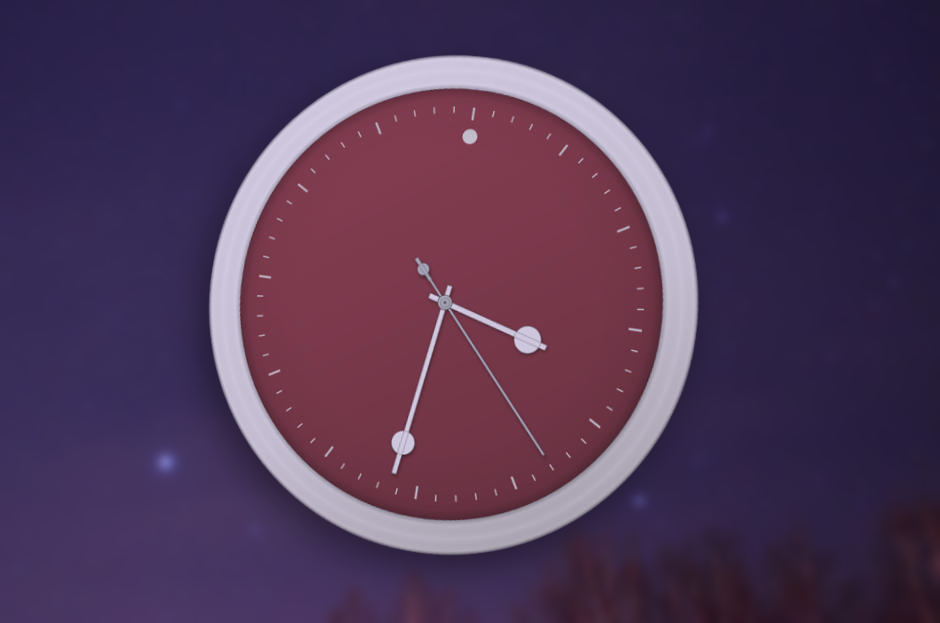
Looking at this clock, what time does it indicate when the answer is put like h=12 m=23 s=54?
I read h=3 m=31 s=23
